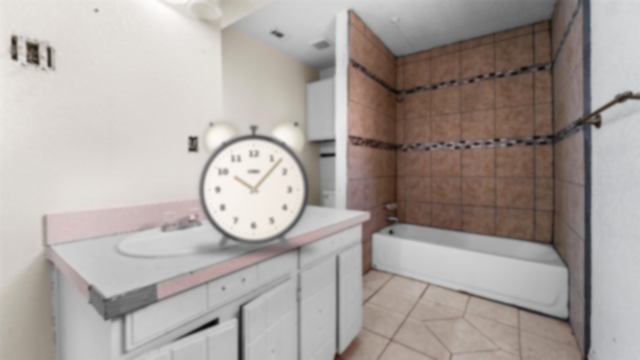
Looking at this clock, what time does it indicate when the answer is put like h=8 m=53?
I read h=10 m=7
